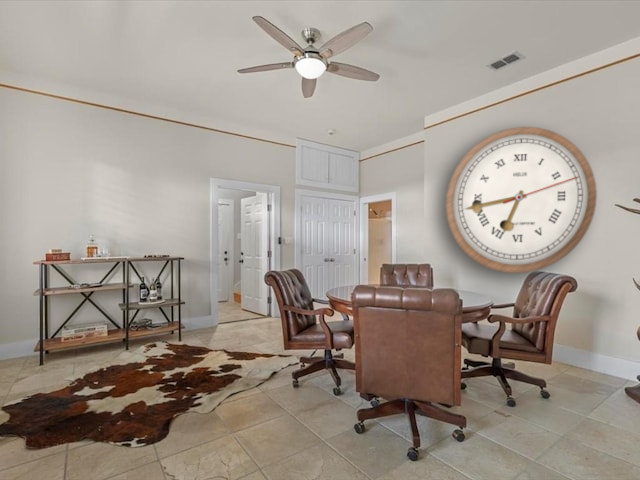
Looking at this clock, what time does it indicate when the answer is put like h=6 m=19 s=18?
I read h=6 m=43 s=12
